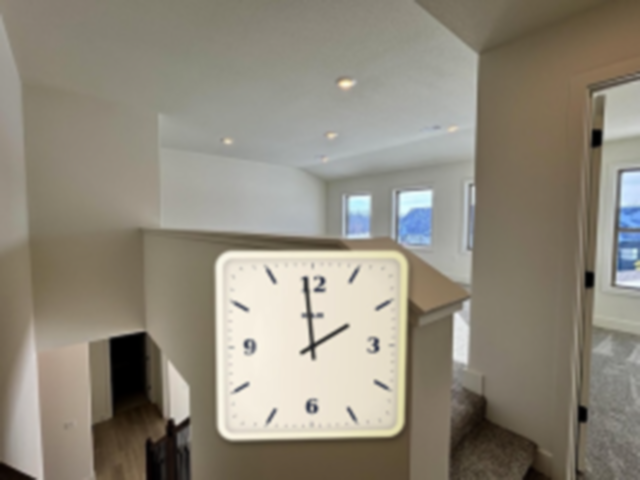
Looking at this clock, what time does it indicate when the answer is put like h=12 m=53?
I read h=1 m=59
